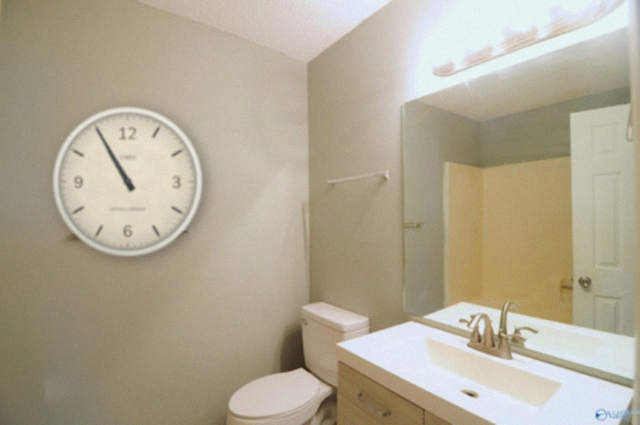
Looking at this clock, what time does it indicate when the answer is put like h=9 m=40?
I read h=10 m=55
